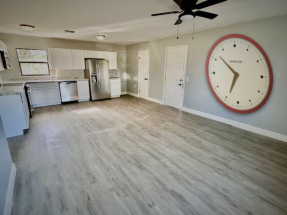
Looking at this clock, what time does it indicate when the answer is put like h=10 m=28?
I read h=6 m=52
